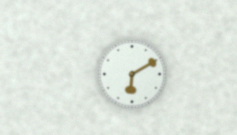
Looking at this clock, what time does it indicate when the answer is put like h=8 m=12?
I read h=6 m=10
